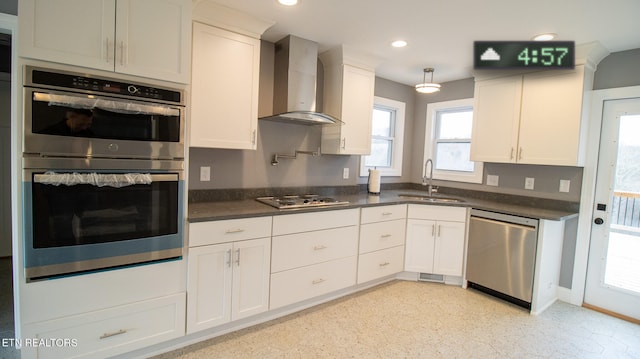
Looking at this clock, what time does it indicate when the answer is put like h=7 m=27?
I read h=4 m=57
